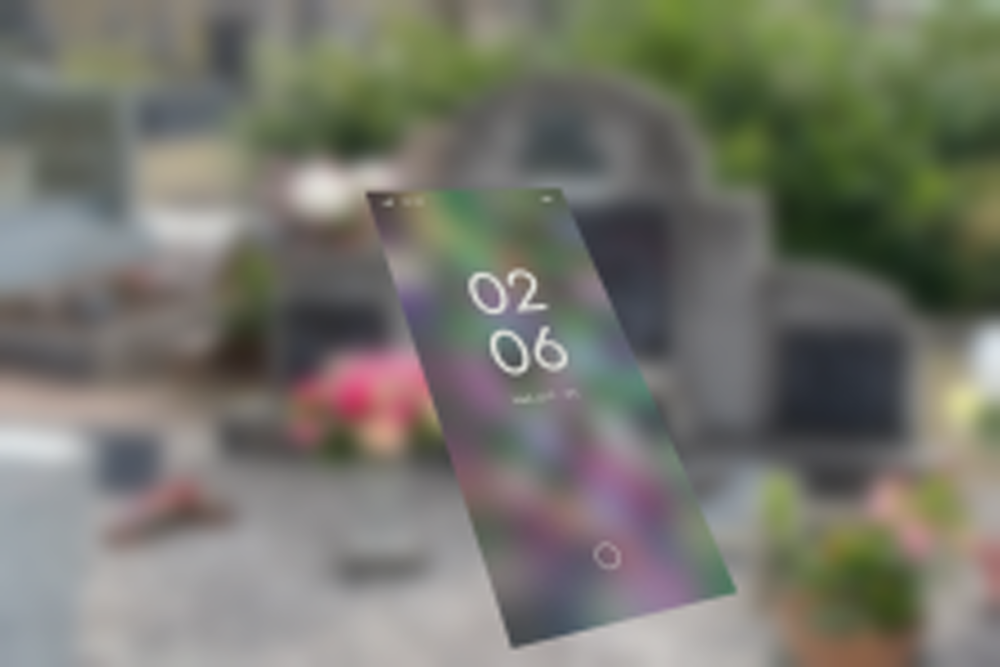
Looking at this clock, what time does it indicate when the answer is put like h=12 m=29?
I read h=2 m=6
